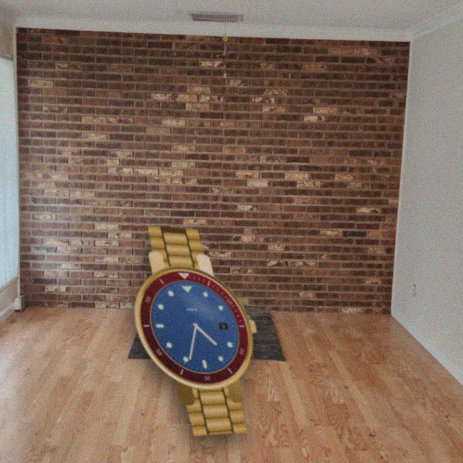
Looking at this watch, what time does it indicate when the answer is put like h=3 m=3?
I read h=4 m=34
